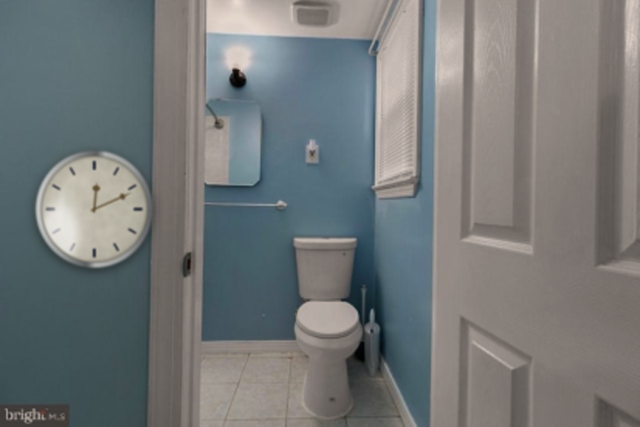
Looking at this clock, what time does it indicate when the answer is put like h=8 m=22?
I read h=12 m=11
